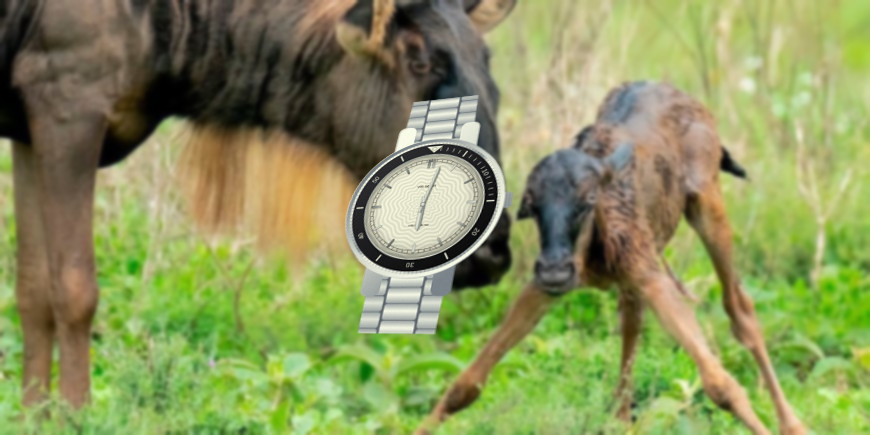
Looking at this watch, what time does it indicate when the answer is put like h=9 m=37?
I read h=6 m=2
